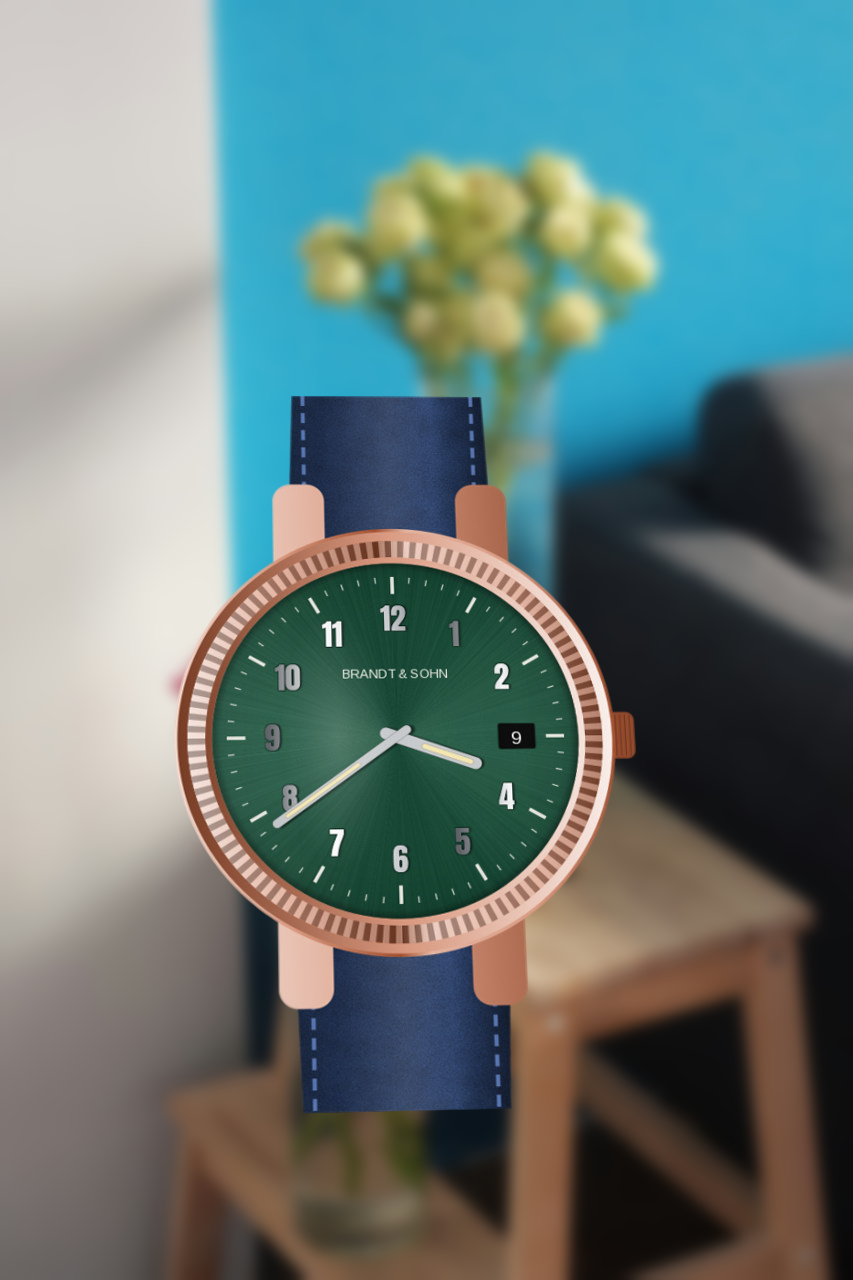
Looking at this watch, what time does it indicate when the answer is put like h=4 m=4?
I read h=3 m=39
